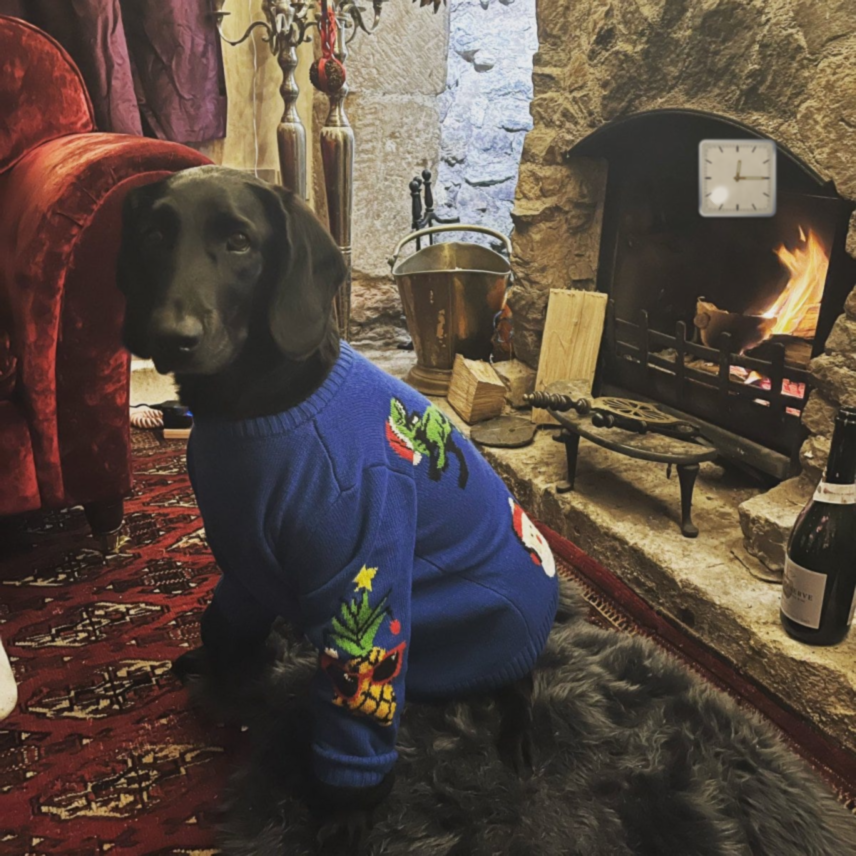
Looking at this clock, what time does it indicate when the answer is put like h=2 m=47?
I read h=12 m=15
